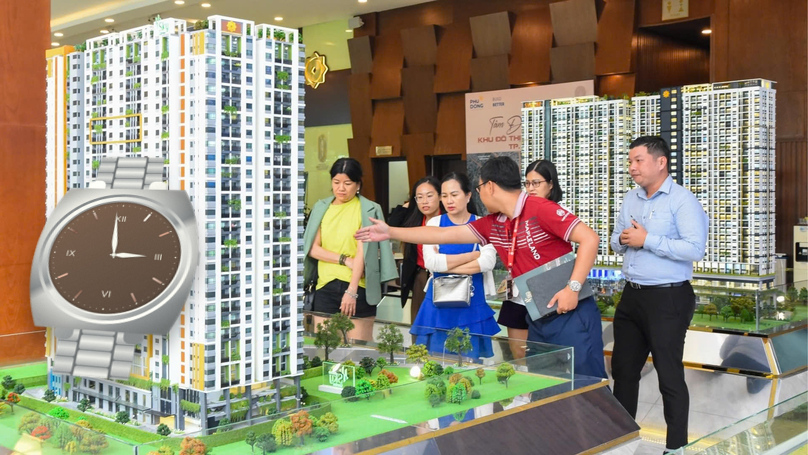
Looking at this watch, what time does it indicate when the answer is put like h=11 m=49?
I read h=2 m=59
